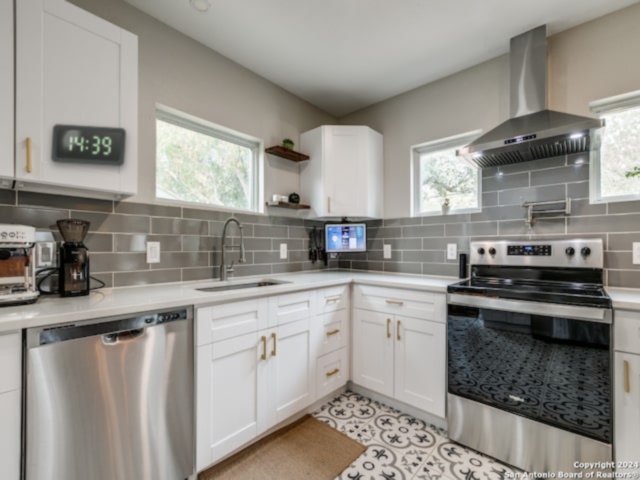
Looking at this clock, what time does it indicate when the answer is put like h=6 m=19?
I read h=14 m=39
